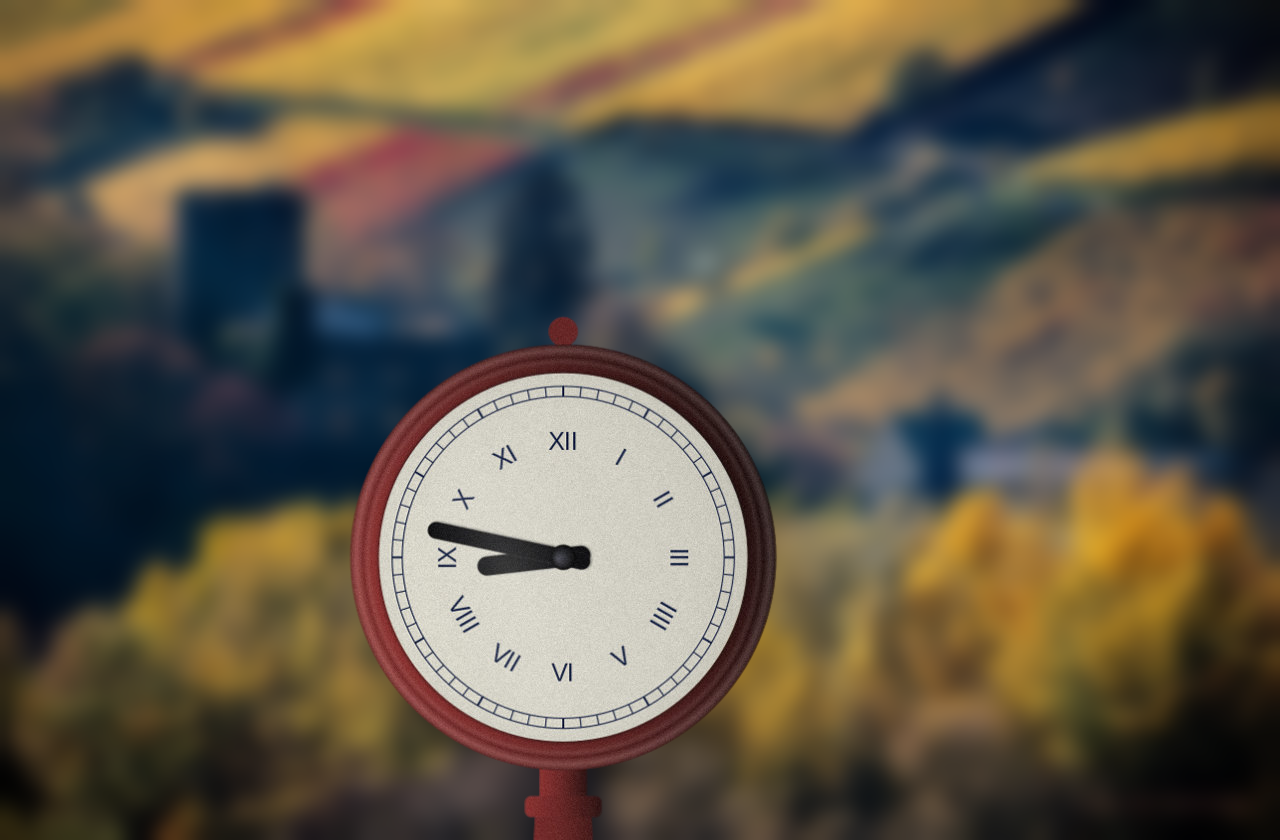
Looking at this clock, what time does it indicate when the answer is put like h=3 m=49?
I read h=8 m=47
